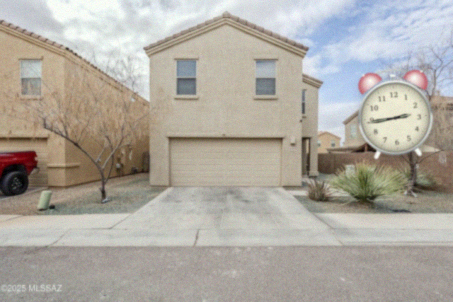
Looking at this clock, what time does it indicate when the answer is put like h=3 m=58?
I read h=2 m=44
